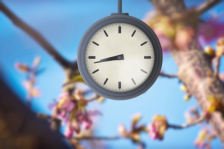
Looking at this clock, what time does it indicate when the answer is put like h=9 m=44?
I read h=8 m=43
